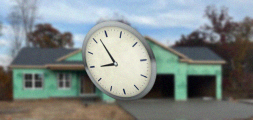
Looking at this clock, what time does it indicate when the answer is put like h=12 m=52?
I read h=8 m=57
